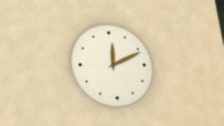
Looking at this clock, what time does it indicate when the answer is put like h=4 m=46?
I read h=12 m=11
